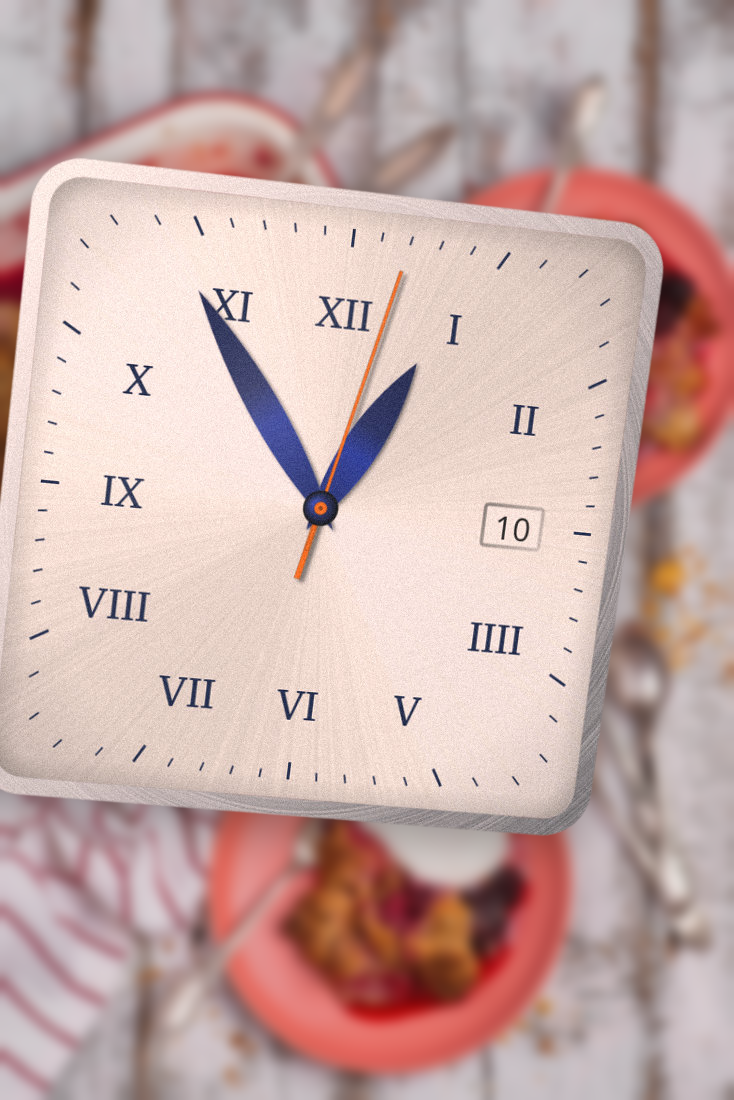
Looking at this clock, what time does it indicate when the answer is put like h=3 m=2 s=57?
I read h=12 m=54 s=2
